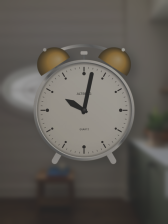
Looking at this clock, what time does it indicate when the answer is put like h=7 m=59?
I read h=10 m=2
